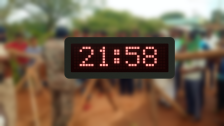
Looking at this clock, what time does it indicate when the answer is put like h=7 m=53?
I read h=21 m=58
